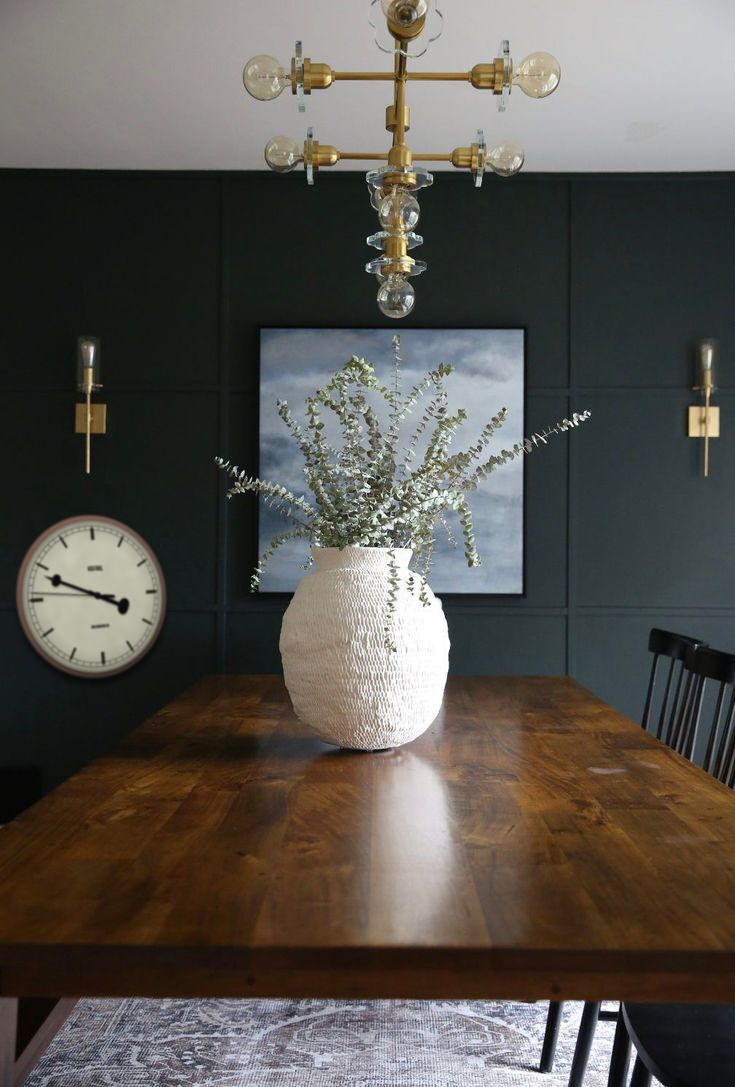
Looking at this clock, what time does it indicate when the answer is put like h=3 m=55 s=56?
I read h=3 m=48 s=46
